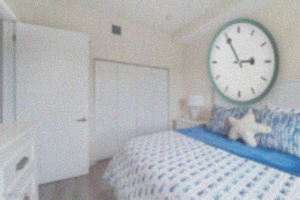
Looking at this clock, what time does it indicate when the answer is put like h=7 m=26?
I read h=2 m=55
